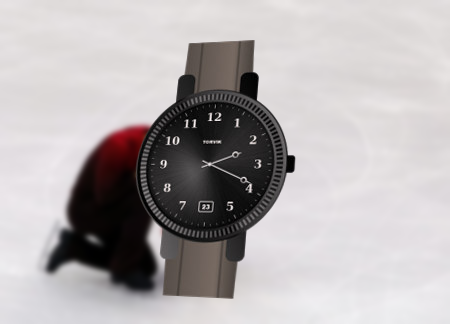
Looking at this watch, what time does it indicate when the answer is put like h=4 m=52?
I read h=2 m=19
